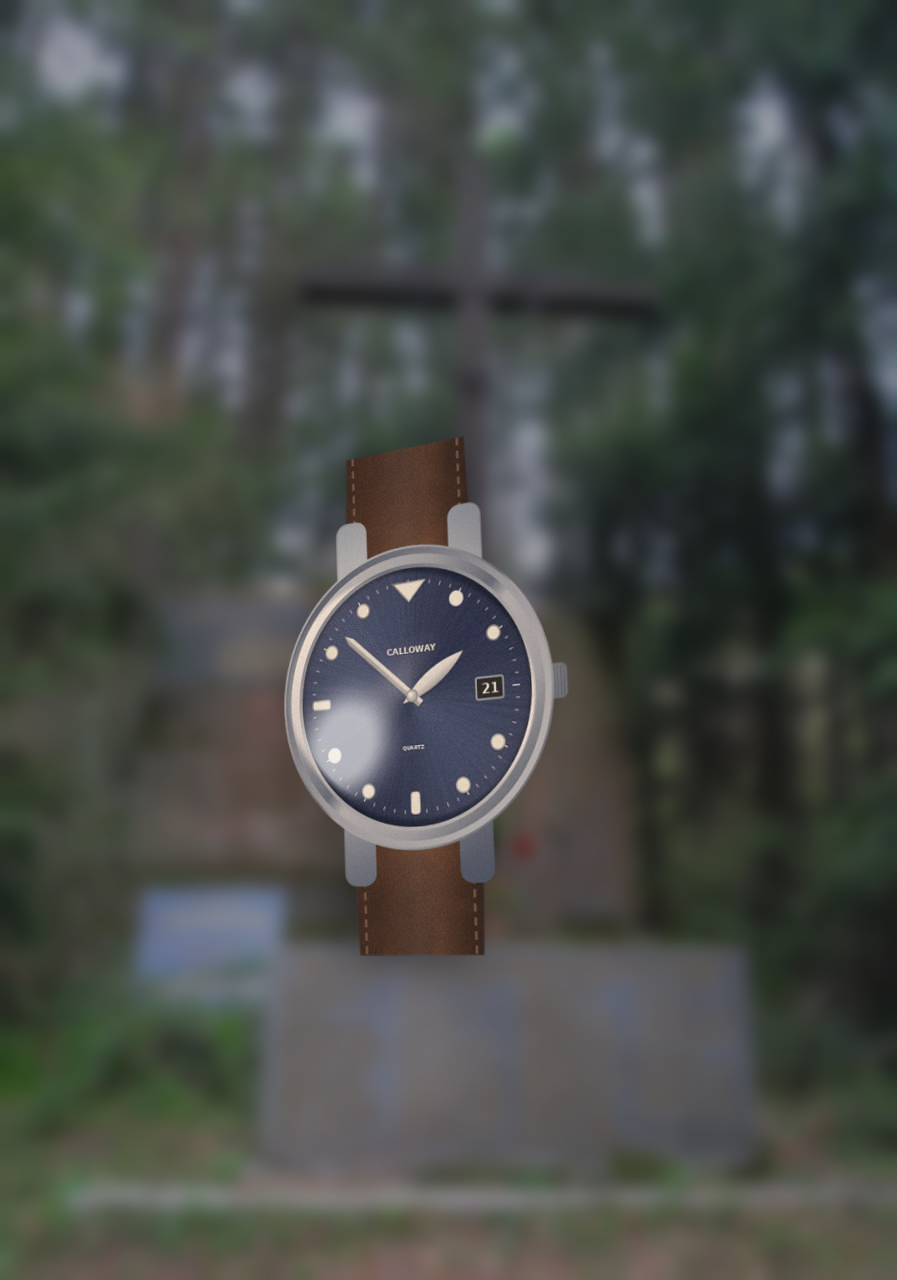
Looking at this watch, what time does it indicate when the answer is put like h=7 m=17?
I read h=1 m=52
